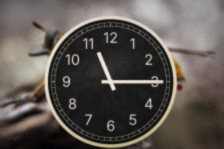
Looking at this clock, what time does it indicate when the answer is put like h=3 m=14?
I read h=11 m=15
